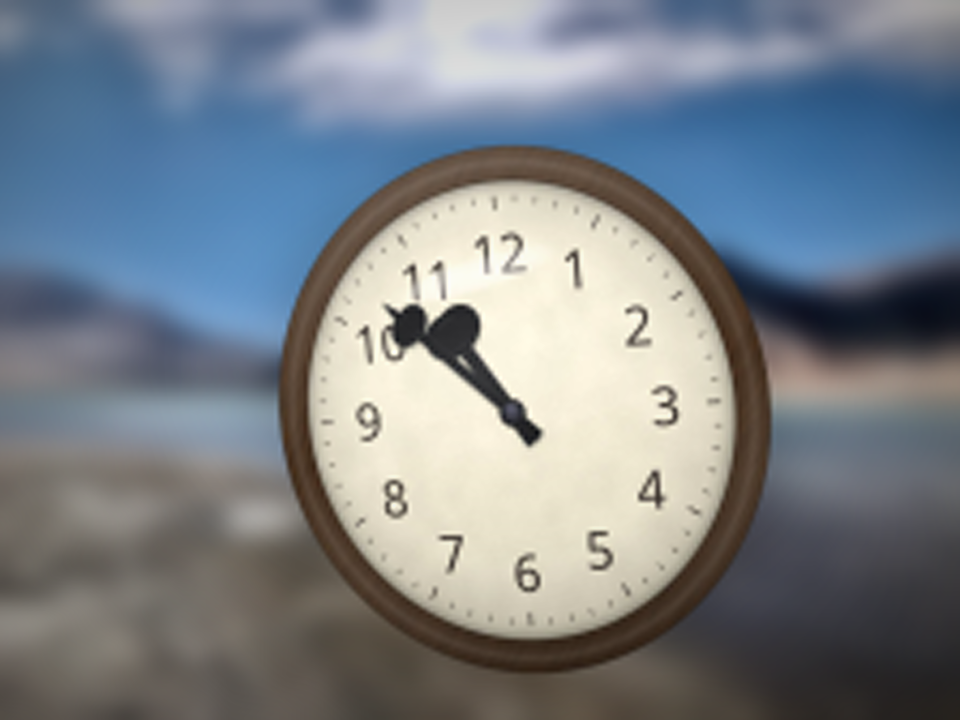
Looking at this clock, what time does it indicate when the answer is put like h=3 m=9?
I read h=10 m=52
